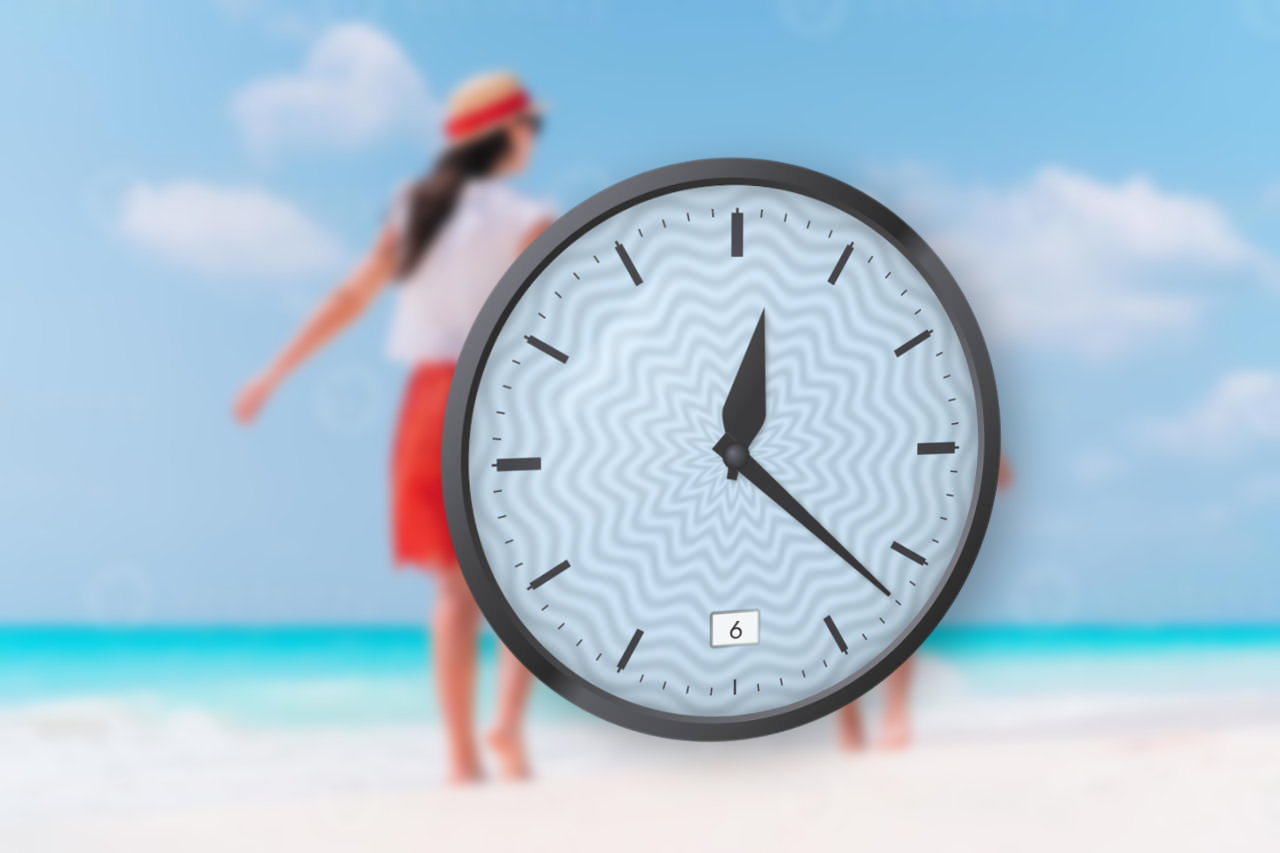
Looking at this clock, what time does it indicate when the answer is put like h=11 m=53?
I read h=12 m=22
